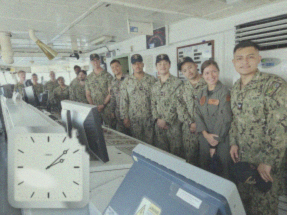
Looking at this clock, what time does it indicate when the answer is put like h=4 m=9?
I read h=2 m=8
